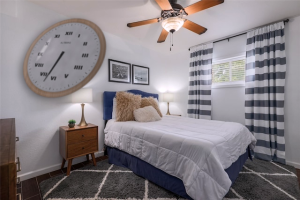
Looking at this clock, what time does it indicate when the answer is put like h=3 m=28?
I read h=6 m=33
